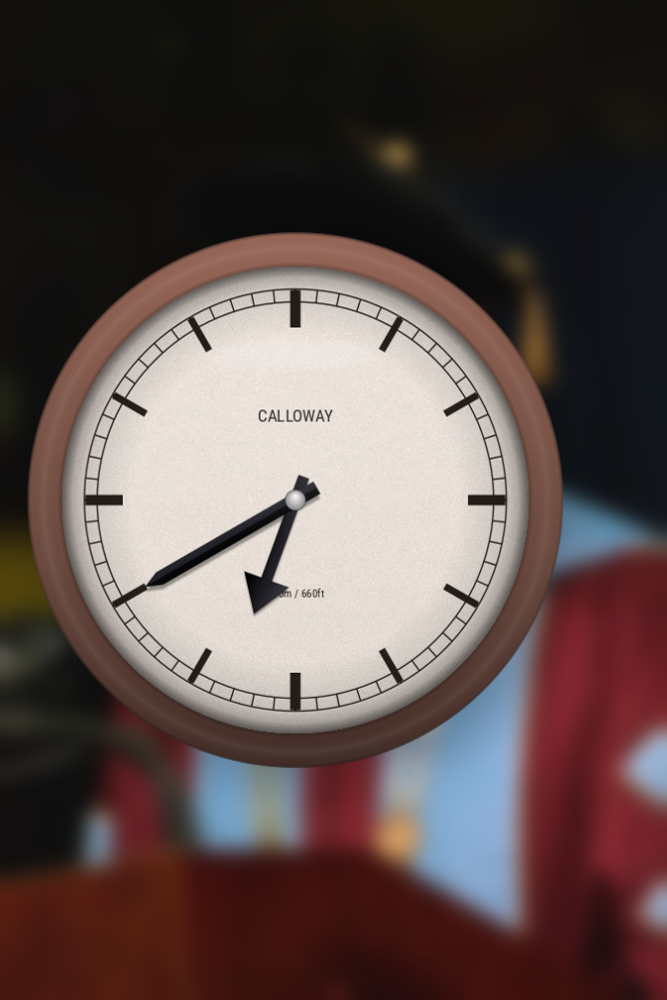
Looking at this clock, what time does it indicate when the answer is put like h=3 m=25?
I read h=6 m=40
